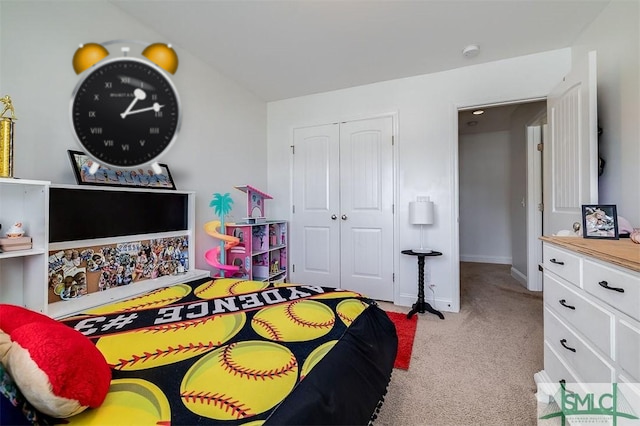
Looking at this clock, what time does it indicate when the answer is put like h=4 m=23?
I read h=1 m=13
